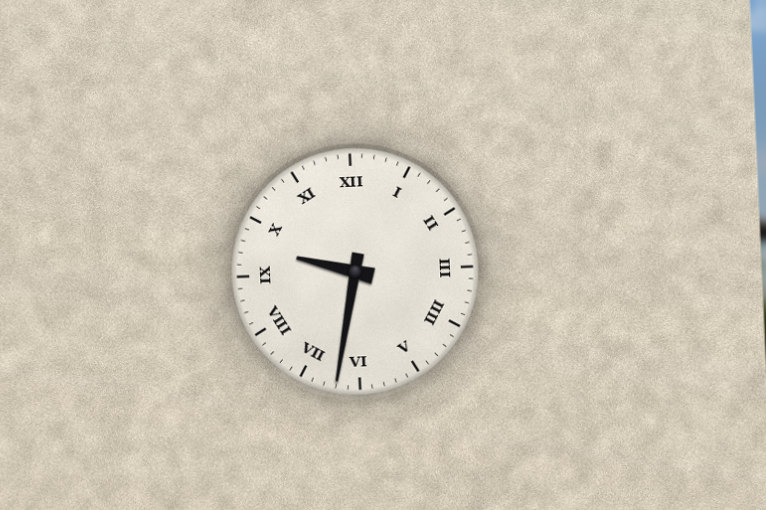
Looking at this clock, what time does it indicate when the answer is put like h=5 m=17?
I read h=9 m=32
